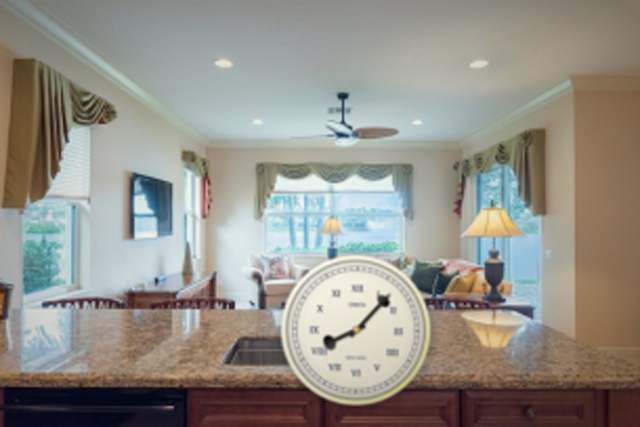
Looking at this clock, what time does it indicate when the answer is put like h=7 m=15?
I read h=8 m=7
